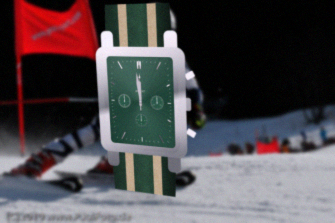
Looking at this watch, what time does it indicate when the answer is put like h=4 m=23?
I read h=11 m=59
